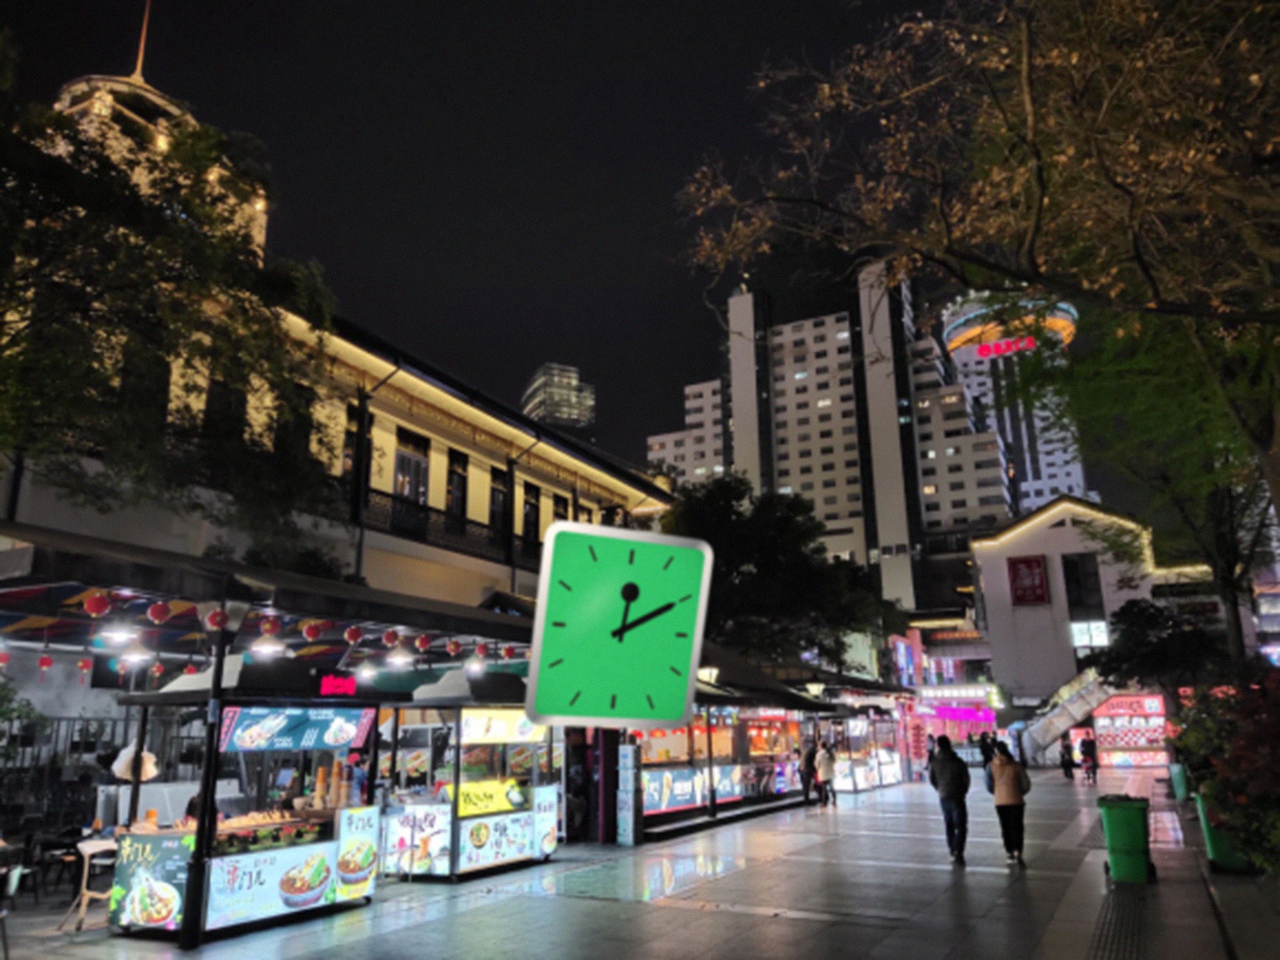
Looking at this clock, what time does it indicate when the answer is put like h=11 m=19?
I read h=12 m=10
